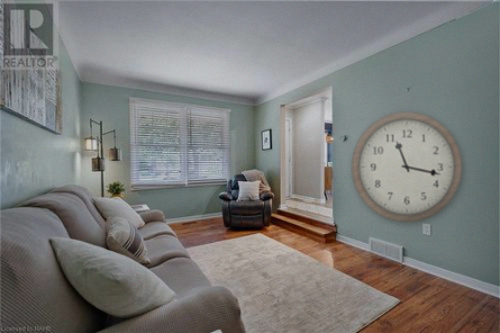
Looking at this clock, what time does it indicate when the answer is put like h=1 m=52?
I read h=11 m=17
